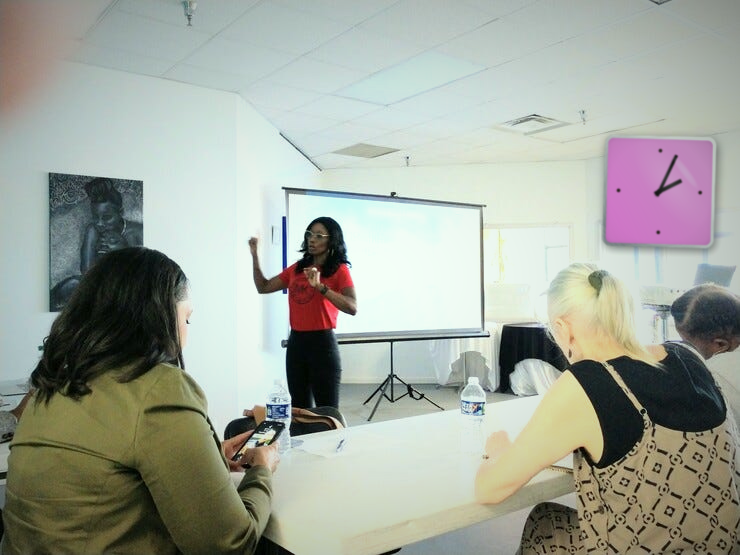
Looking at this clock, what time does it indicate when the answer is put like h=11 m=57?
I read h=2 m=4
